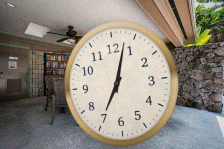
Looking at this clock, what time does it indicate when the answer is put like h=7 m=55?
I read h=7 m=3
